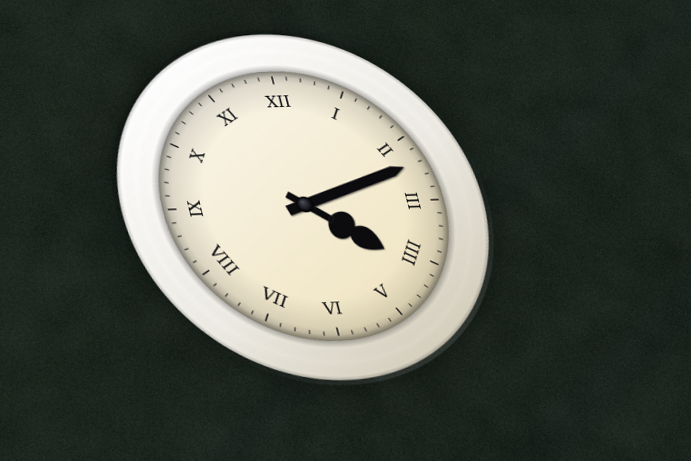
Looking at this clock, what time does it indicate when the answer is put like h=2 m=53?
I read h=4 m=12
